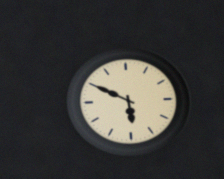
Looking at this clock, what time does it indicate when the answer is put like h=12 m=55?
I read h=5 m=50
